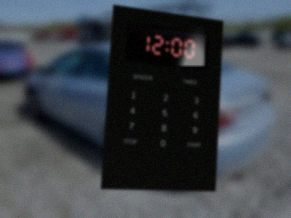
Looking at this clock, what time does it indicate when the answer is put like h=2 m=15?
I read h=12 m=0
